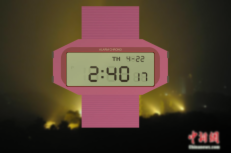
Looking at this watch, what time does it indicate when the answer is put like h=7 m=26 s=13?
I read h=2 m=40 s=17
